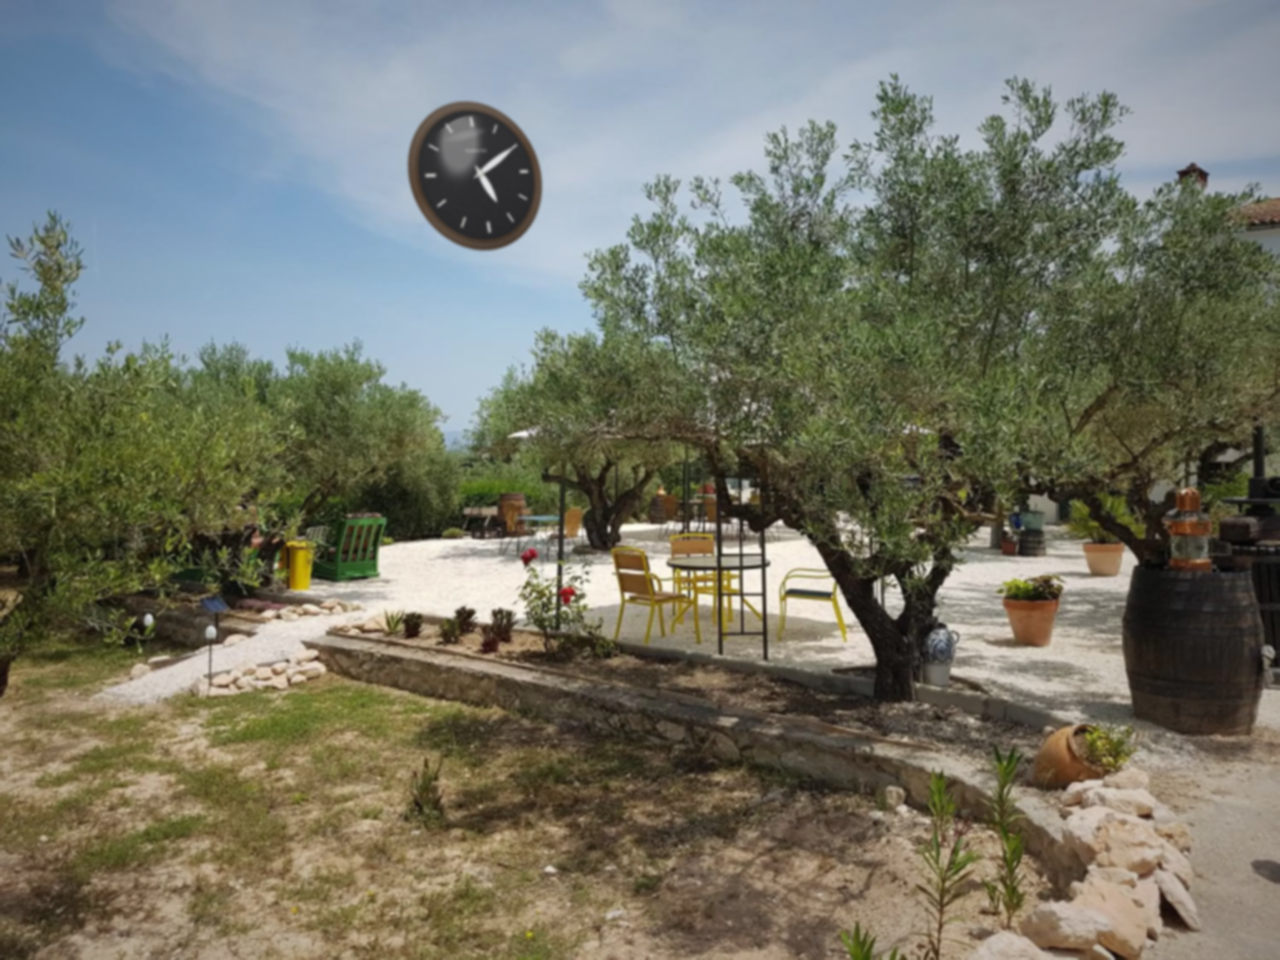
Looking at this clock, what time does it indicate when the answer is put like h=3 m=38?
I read h=5 m=10
